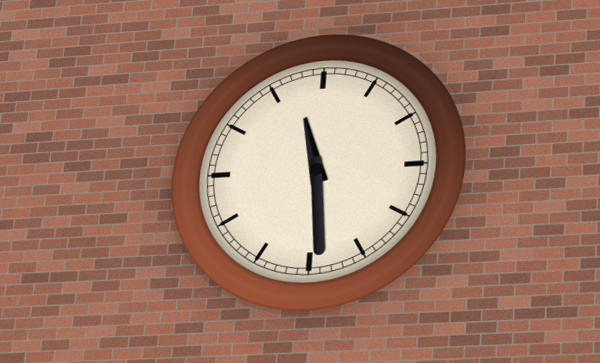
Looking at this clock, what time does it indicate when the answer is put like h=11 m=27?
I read h=11 m=29
